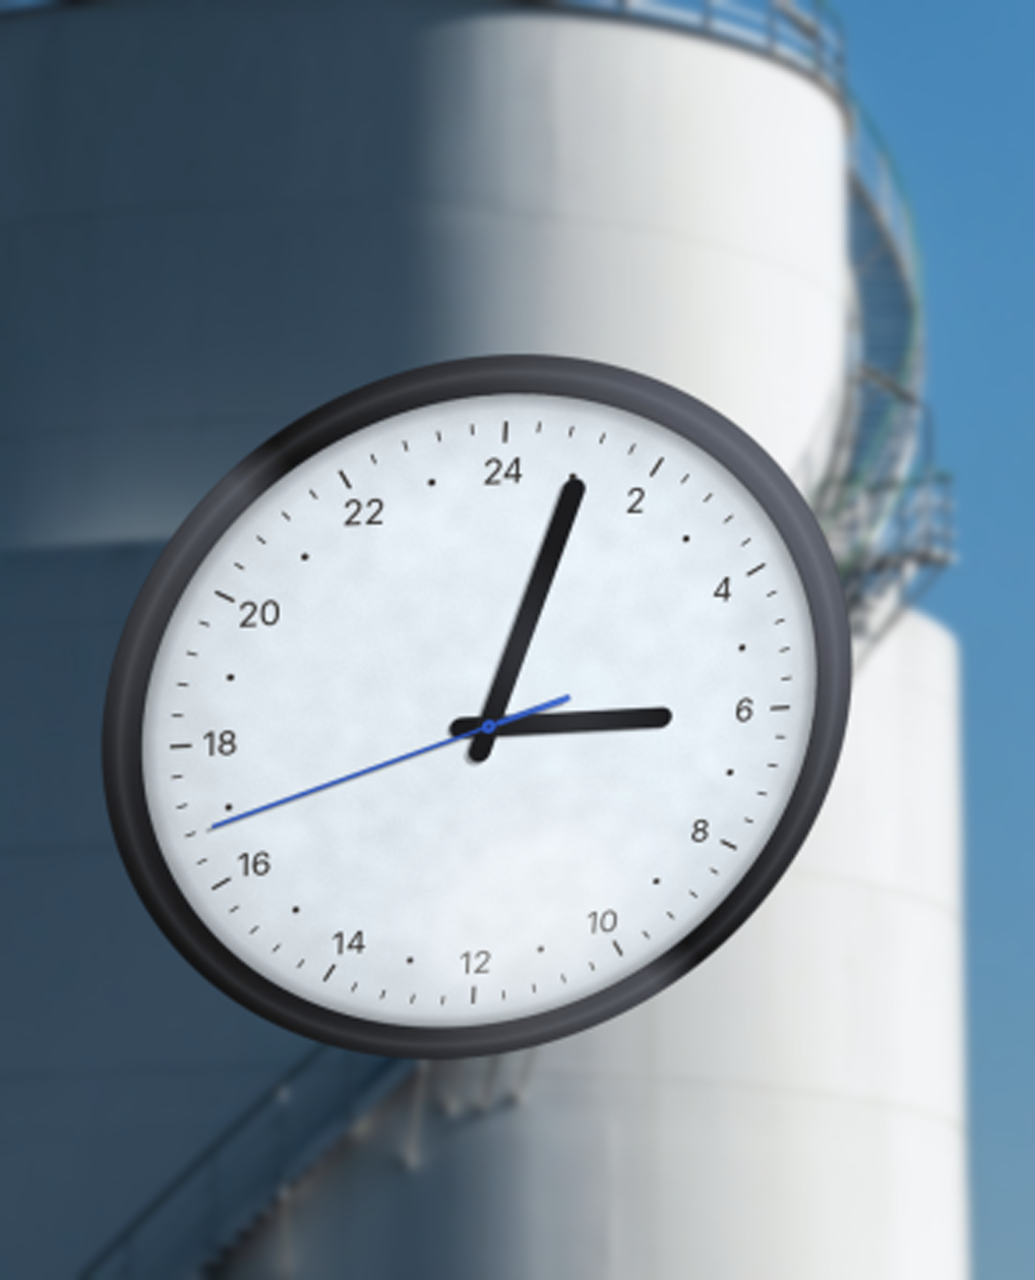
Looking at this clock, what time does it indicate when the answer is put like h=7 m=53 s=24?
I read h=6 m=2 s=42
